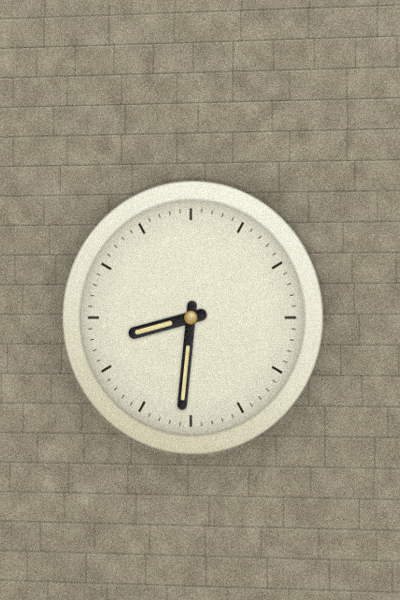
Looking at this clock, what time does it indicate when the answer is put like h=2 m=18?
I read h=8 m=31
